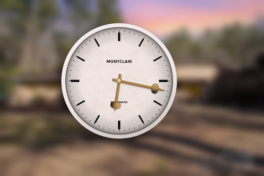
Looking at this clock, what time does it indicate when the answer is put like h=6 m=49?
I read h=6 m=17
